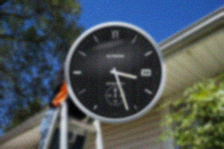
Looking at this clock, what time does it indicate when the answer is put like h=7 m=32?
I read h=3 m=27
